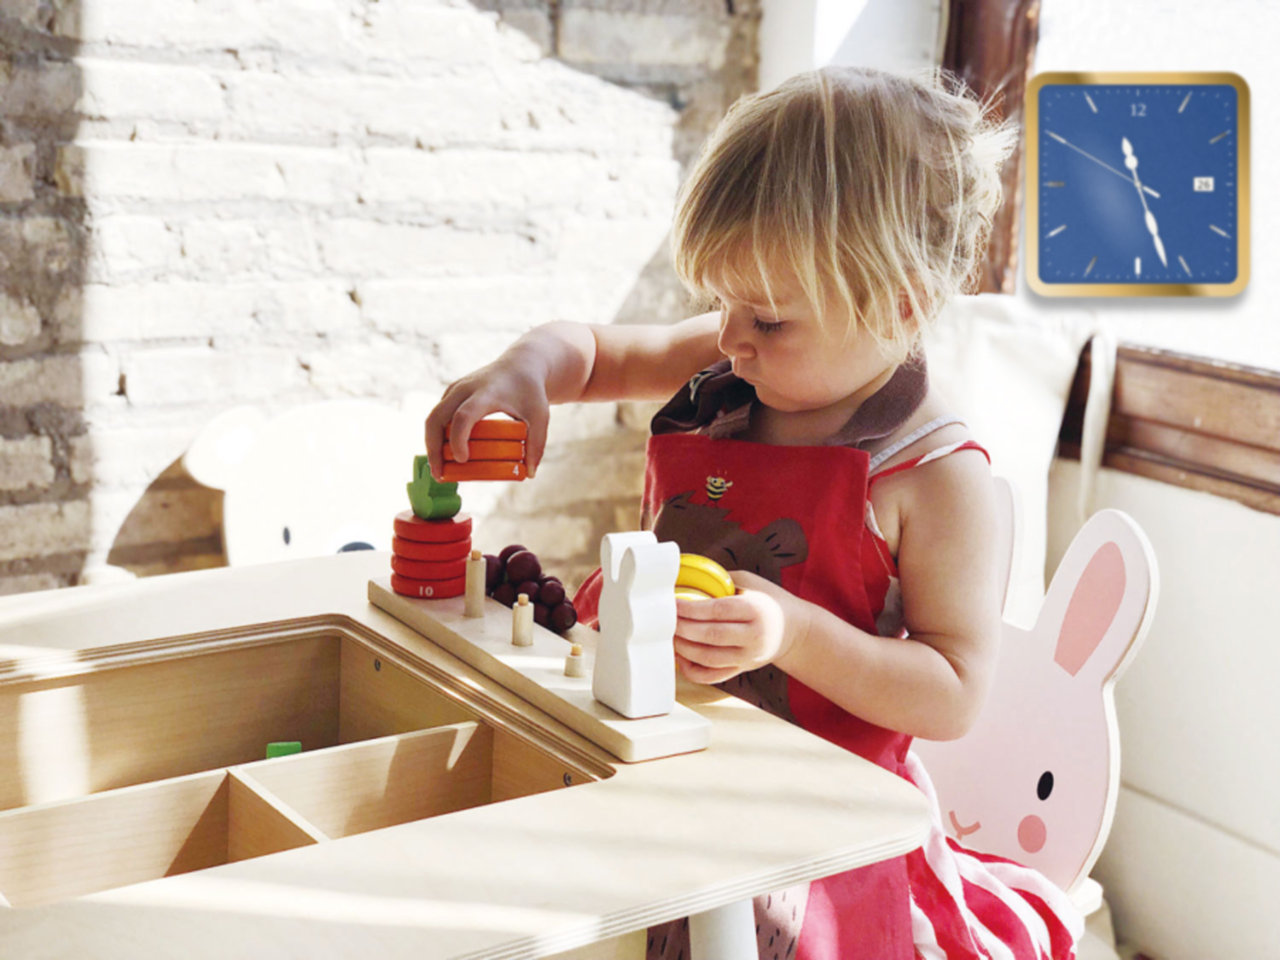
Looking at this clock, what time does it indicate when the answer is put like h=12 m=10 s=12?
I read h=11 m=26 s=50
